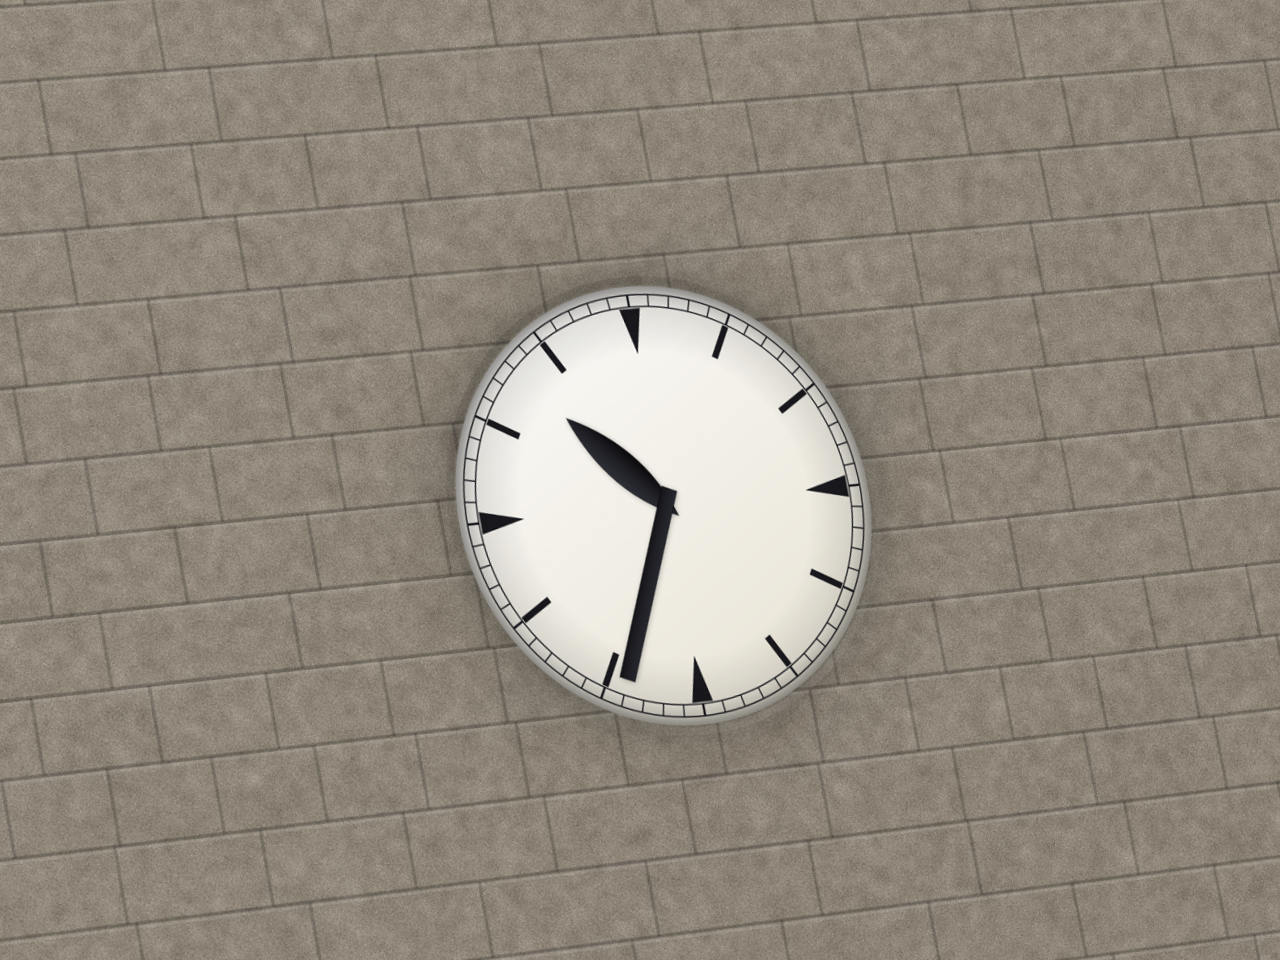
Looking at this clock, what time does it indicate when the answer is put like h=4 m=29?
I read h=10 m=34
